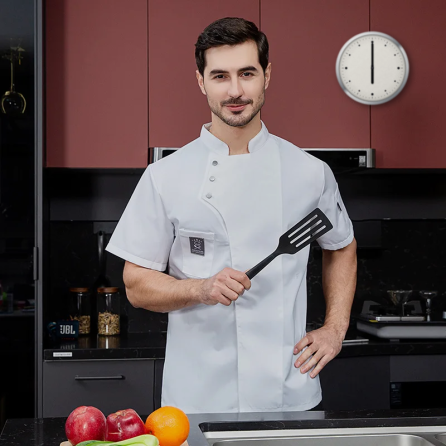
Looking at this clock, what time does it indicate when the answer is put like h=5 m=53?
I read h=6 m=0
